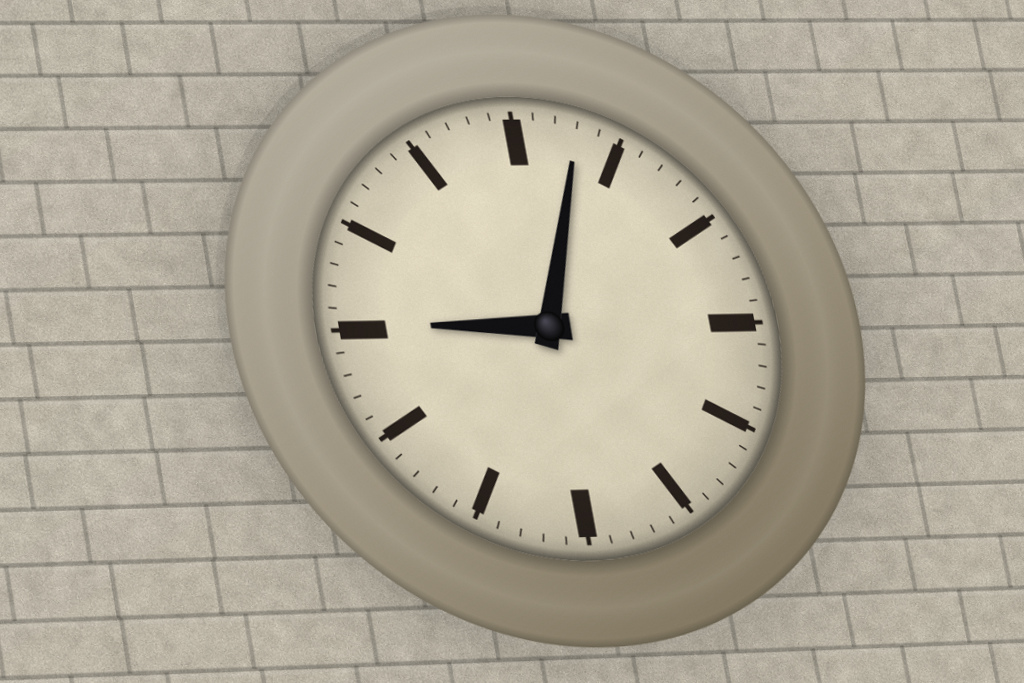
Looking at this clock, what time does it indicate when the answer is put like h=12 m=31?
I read h=9 m=3
